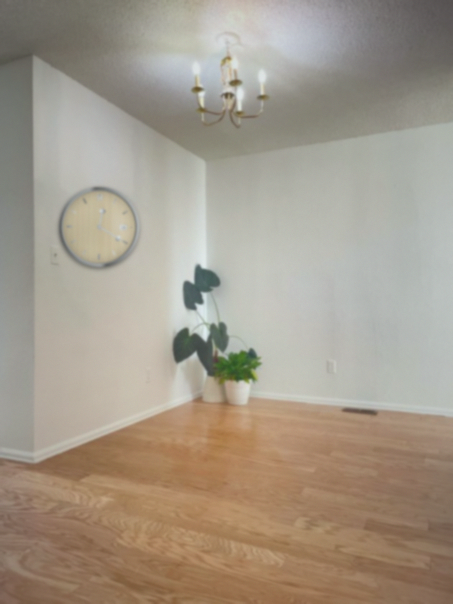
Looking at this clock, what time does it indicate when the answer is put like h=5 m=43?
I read h=12 m=20
